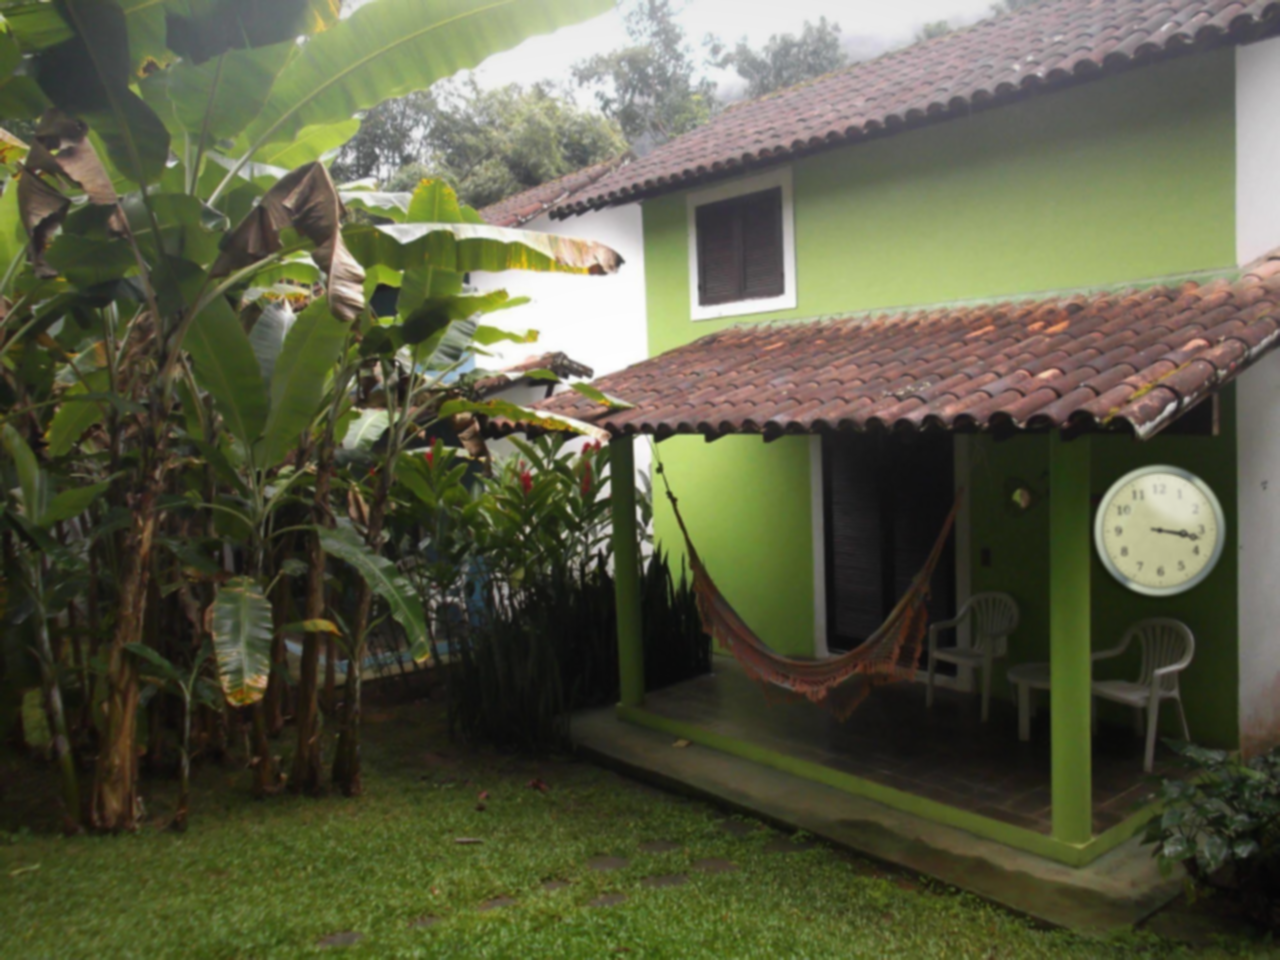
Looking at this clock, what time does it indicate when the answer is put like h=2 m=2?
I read h=3 m=17
